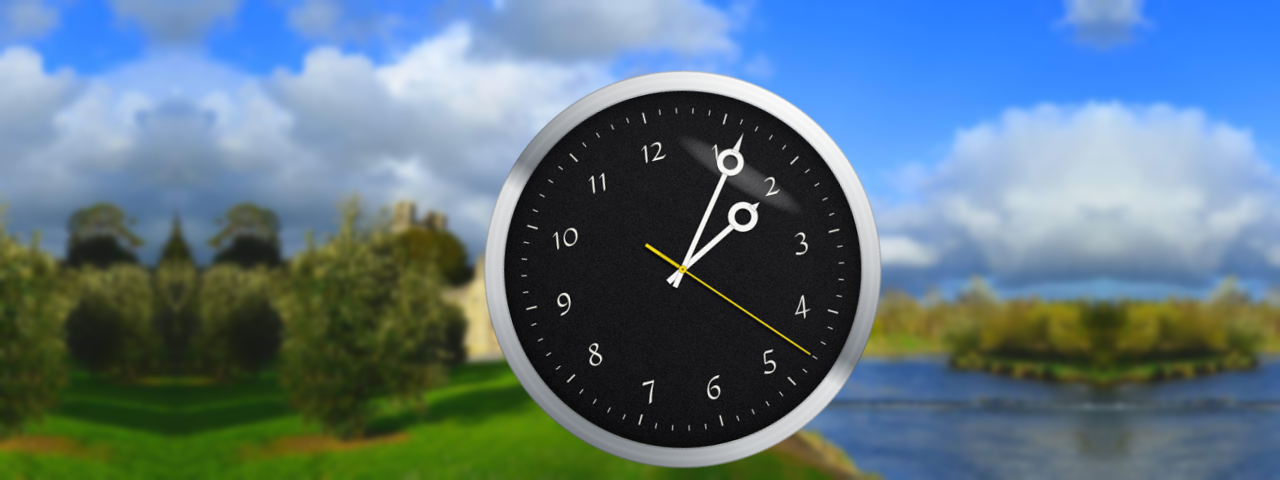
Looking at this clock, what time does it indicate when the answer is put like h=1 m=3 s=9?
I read h=2 m=6 s=23
